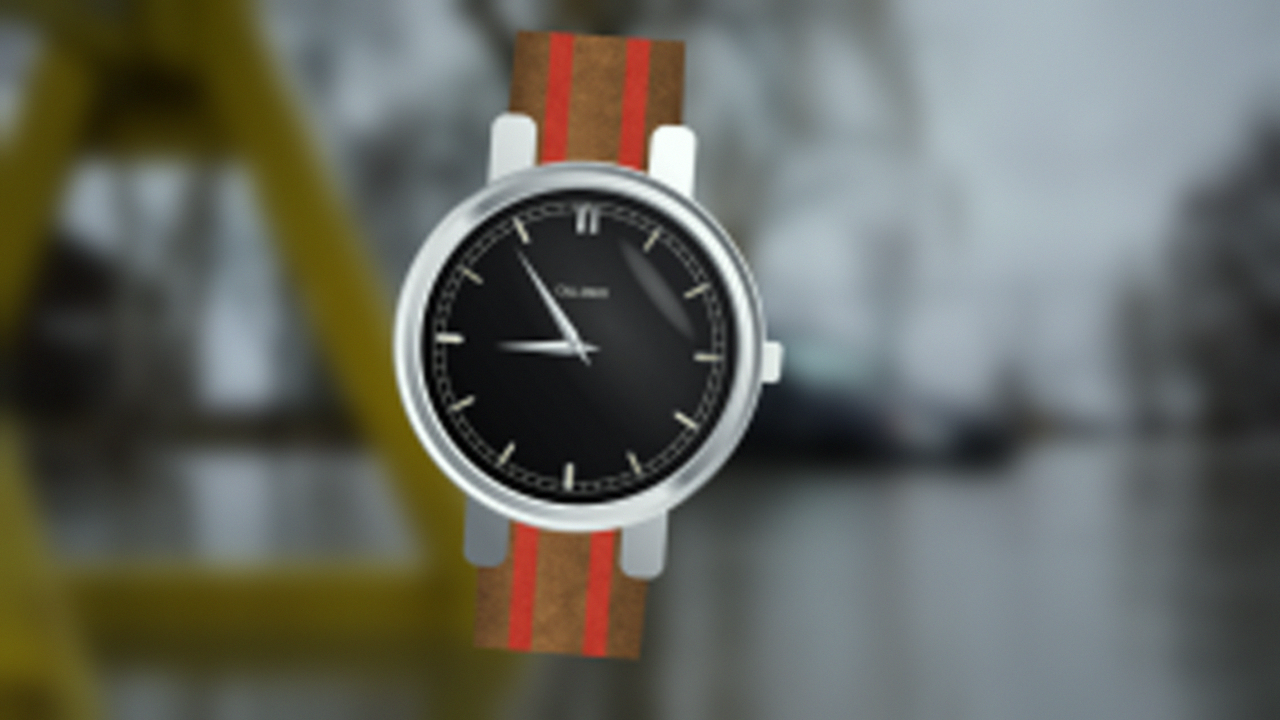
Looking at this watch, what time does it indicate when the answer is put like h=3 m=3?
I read h=8 m=54
